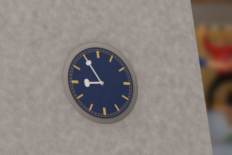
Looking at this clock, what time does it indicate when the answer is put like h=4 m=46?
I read h=8 m=55
